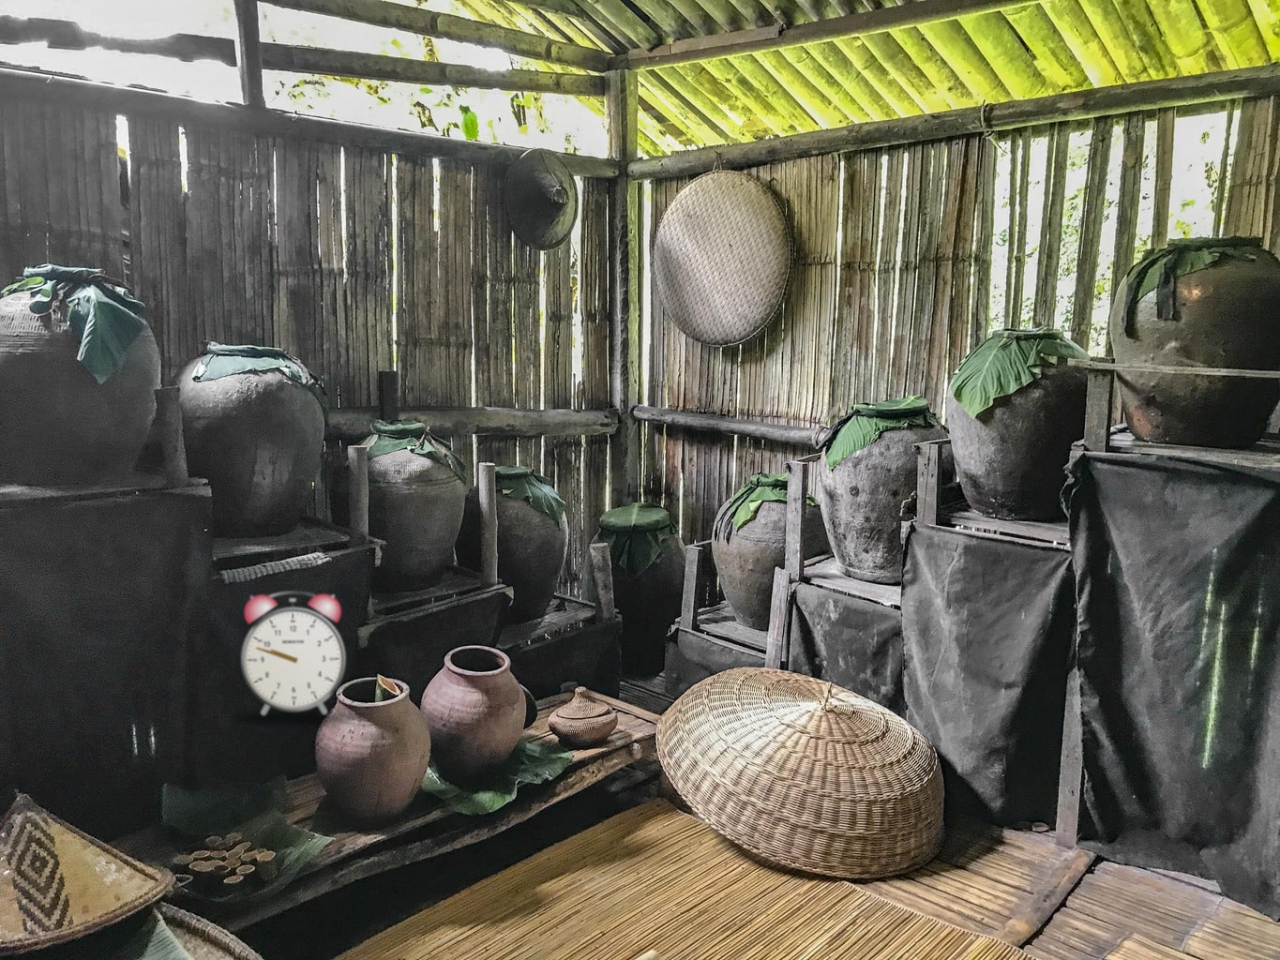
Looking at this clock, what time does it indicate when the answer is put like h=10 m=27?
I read h=9 m=48
